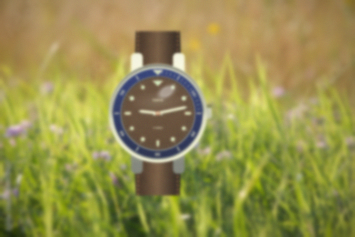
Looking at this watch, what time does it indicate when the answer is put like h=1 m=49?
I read h=9 m=13
